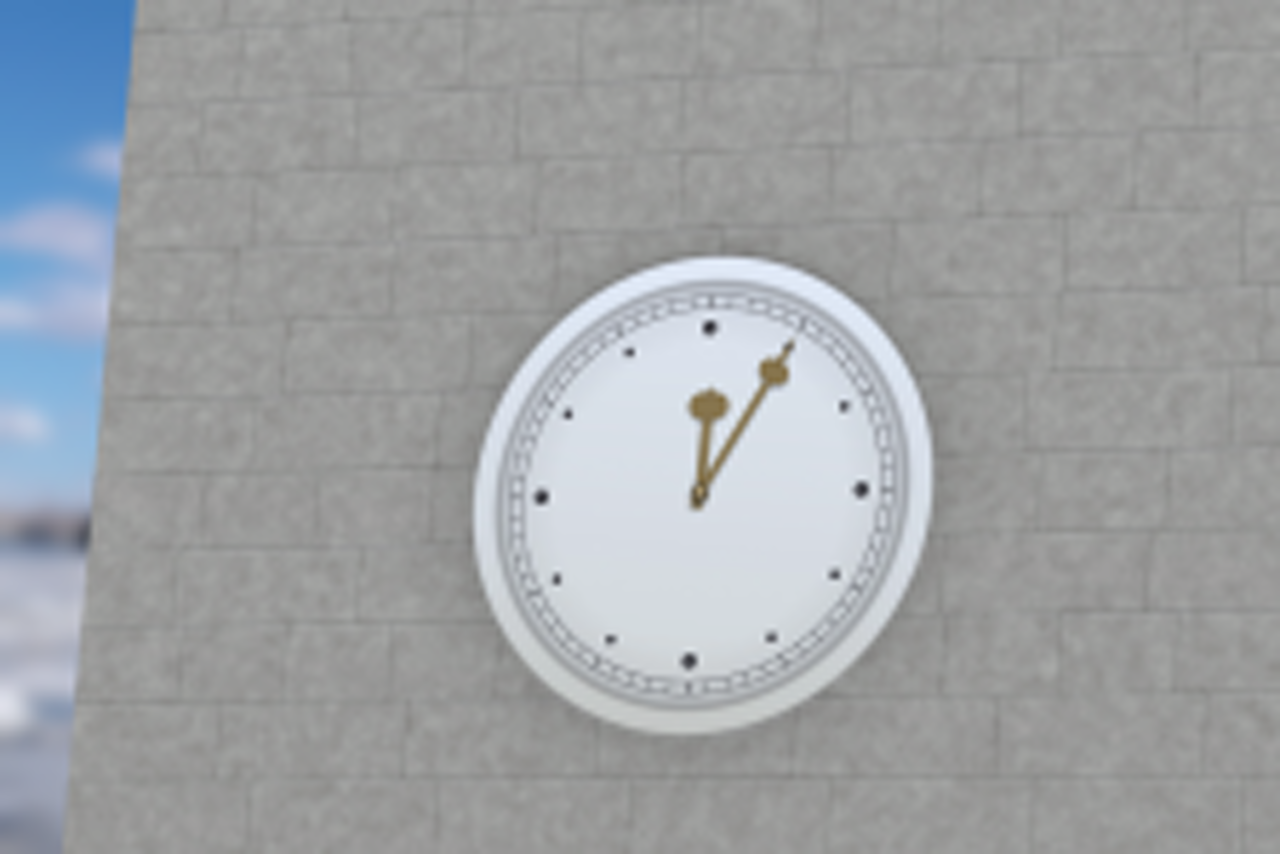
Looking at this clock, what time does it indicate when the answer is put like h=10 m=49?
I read h=12 m=5
